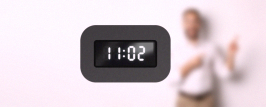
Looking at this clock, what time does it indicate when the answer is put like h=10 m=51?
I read h=11 m=2
